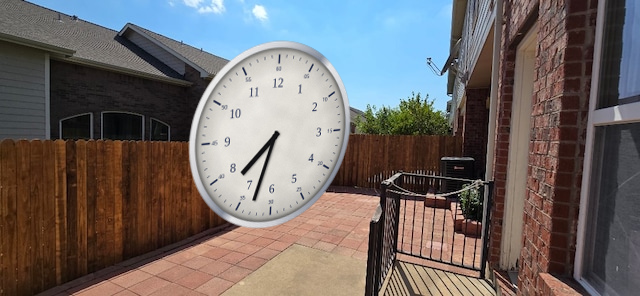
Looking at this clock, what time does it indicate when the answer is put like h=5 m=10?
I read h=7 m=33
